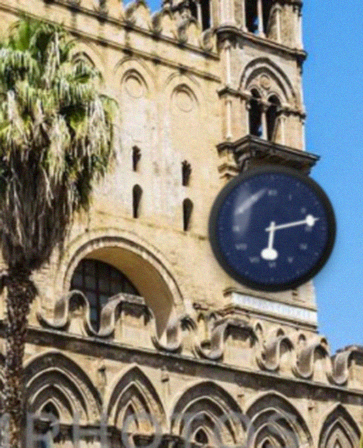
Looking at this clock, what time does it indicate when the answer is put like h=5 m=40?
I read h=6 m=13
